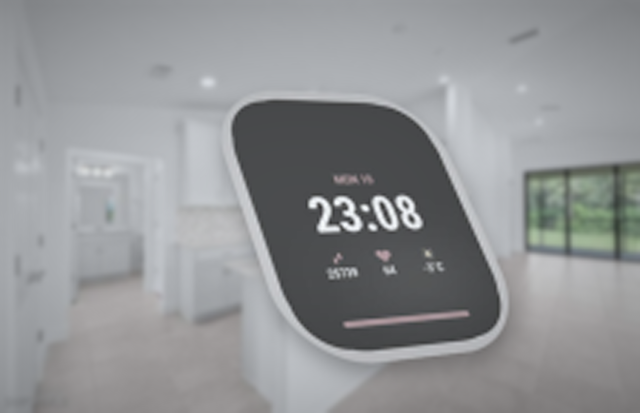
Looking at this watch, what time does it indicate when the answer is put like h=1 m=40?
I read h=23 m=8
